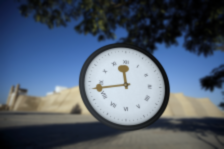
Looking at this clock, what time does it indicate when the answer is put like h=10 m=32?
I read h=11 m=43
